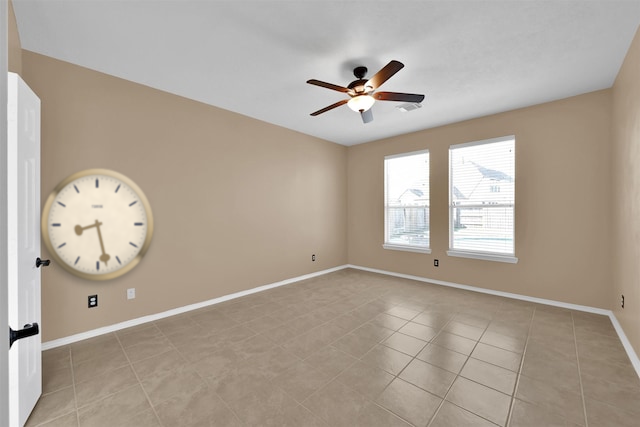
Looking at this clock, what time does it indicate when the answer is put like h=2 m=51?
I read h=8 m=28
